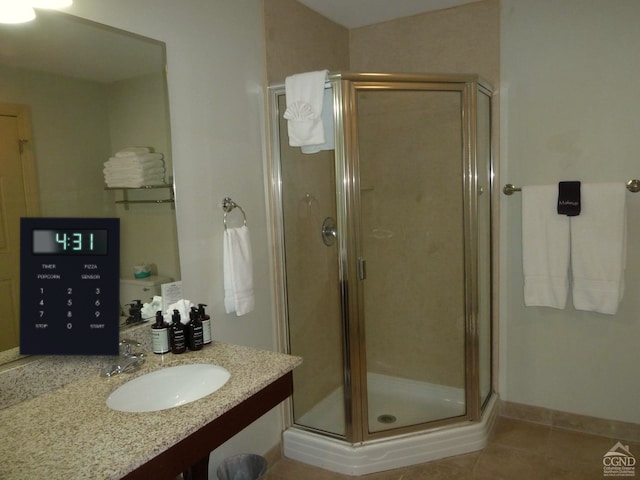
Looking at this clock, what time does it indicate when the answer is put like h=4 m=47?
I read h=4 m=31
